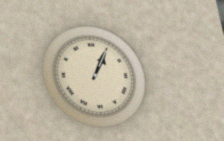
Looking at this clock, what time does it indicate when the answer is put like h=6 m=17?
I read h=1 m=5
